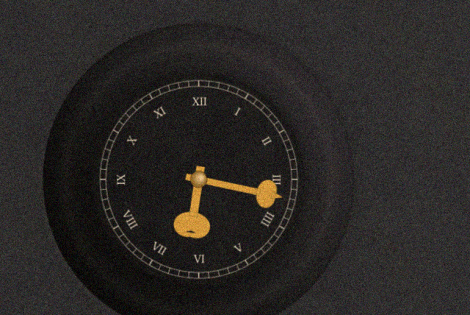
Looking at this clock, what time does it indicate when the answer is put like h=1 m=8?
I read h=6 m=17
